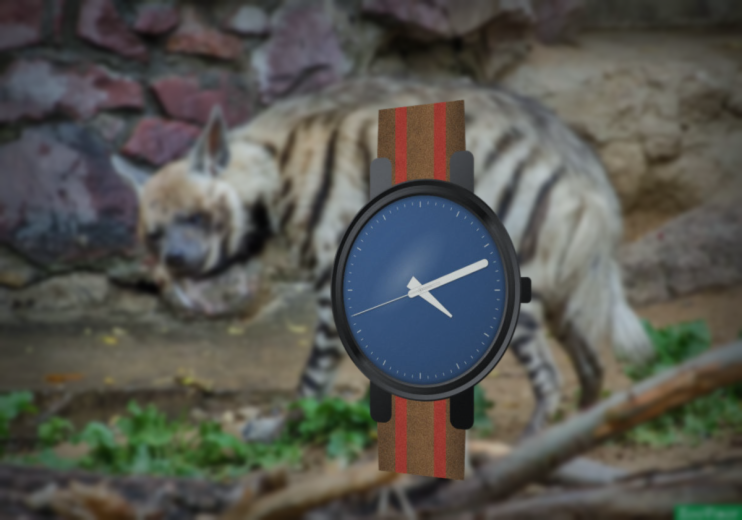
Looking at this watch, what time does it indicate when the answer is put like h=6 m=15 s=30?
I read h=4 m=11 s=42
